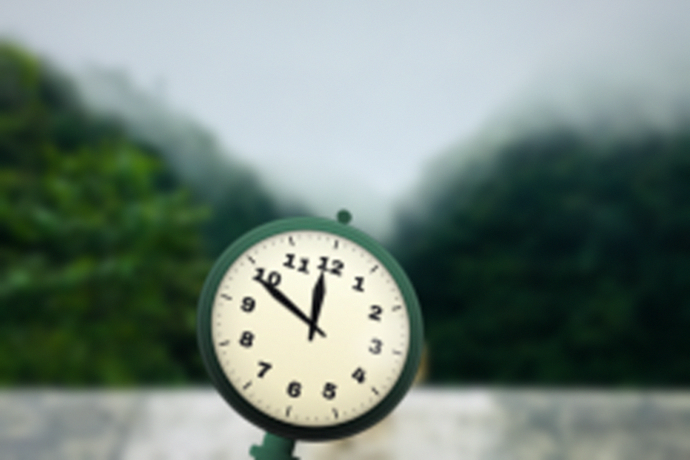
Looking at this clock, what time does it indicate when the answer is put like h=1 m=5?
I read h=11 m=49
